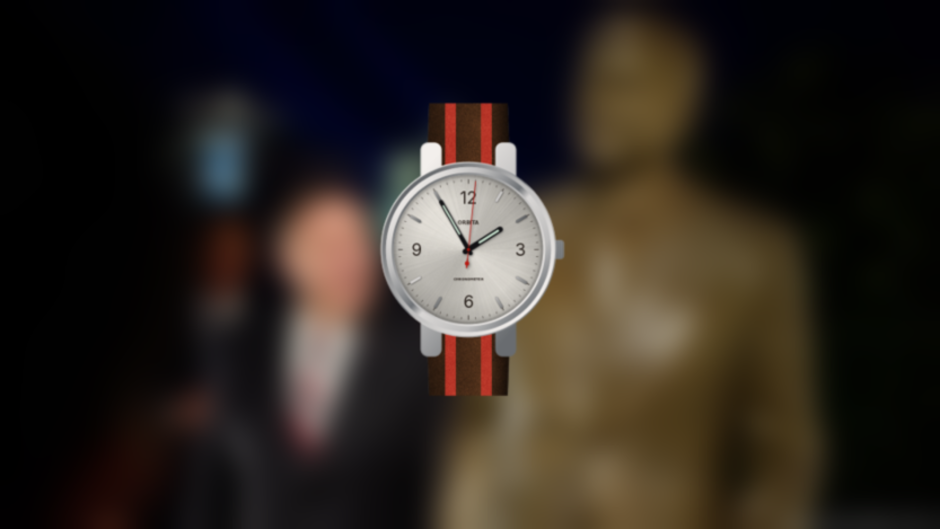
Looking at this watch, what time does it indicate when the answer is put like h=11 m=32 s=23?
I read h=1 m=55 s=1
